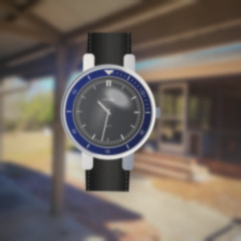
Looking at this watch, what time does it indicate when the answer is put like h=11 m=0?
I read h=10 m=32
